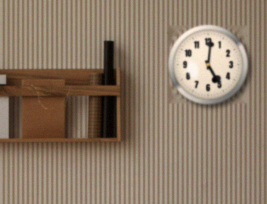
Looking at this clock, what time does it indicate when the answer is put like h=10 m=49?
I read h=5 m=1
